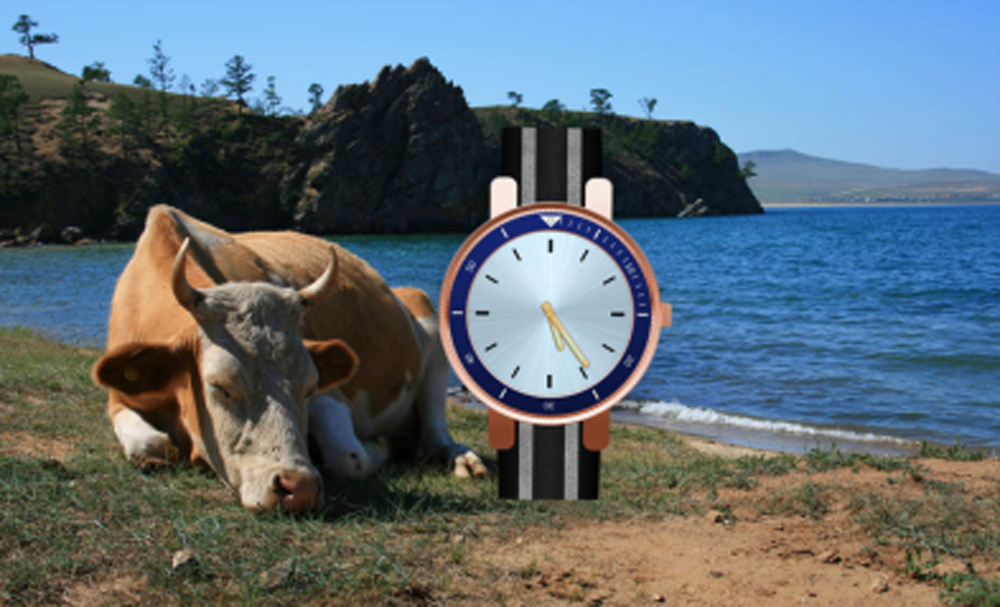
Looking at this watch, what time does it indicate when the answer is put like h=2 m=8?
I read h=5 m=24
